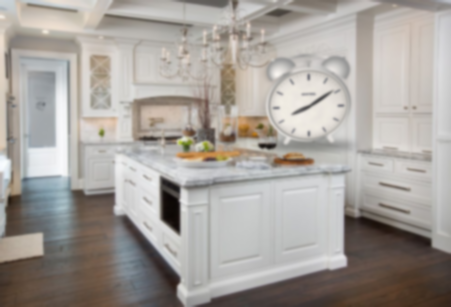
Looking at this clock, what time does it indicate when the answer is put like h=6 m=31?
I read h=8 m=9
